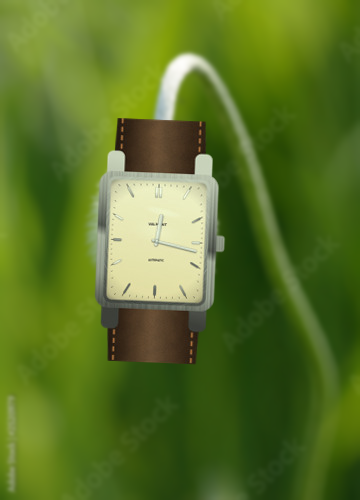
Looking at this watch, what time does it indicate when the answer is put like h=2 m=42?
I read h=12 m=17
